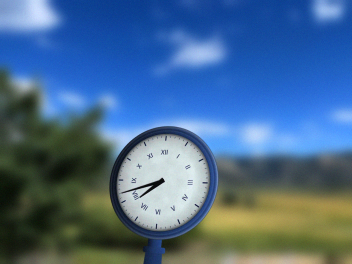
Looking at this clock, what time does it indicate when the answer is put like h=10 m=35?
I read h=7 m=42
